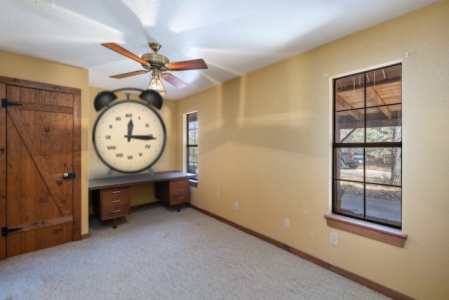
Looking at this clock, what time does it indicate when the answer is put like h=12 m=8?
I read h=12 m=16
